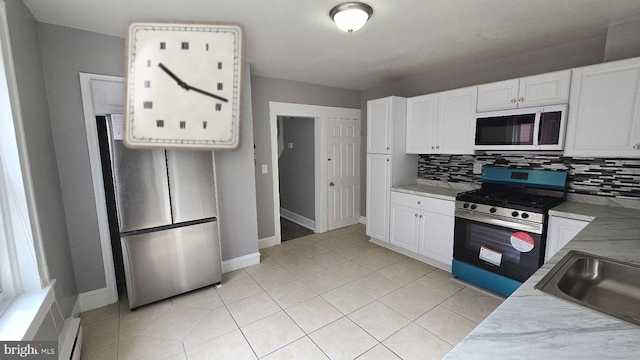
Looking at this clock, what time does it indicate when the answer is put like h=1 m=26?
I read h=10 m=18
